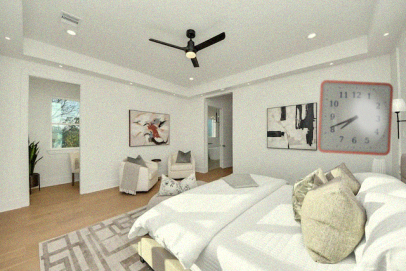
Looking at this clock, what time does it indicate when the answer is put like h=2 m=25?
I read h=7 m=41
